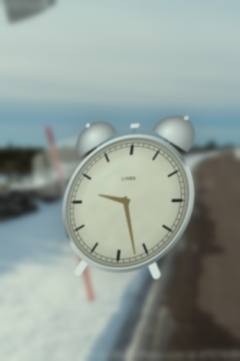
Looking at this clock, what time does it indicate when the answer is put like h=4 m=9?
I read h=9 m=27
